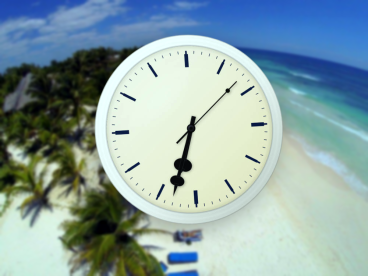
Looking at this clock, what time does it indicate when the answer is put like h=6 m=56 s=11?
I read h=6 m=33 s=8
